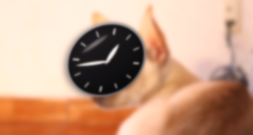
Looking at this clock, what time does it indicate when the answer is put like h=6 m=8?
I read h=12 m=43
